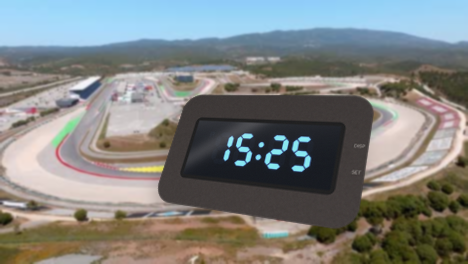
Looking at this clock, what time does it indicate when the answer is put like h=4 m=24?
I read h=15 m=25
